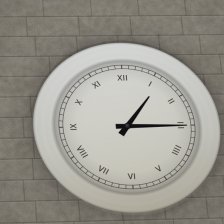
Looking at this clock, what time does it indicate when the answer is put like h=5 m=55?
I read h=1 m=15
